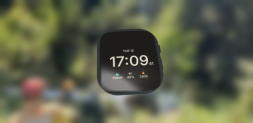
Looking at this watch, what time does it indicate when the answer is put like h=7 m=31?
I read h=17 m=9
